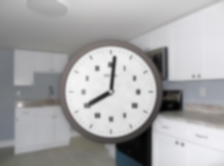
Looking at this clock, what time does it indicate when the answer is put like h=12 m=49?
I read h=8 m=1
